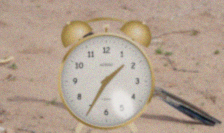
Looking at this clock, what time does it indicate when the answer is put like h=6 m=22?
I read h=1 m=35
